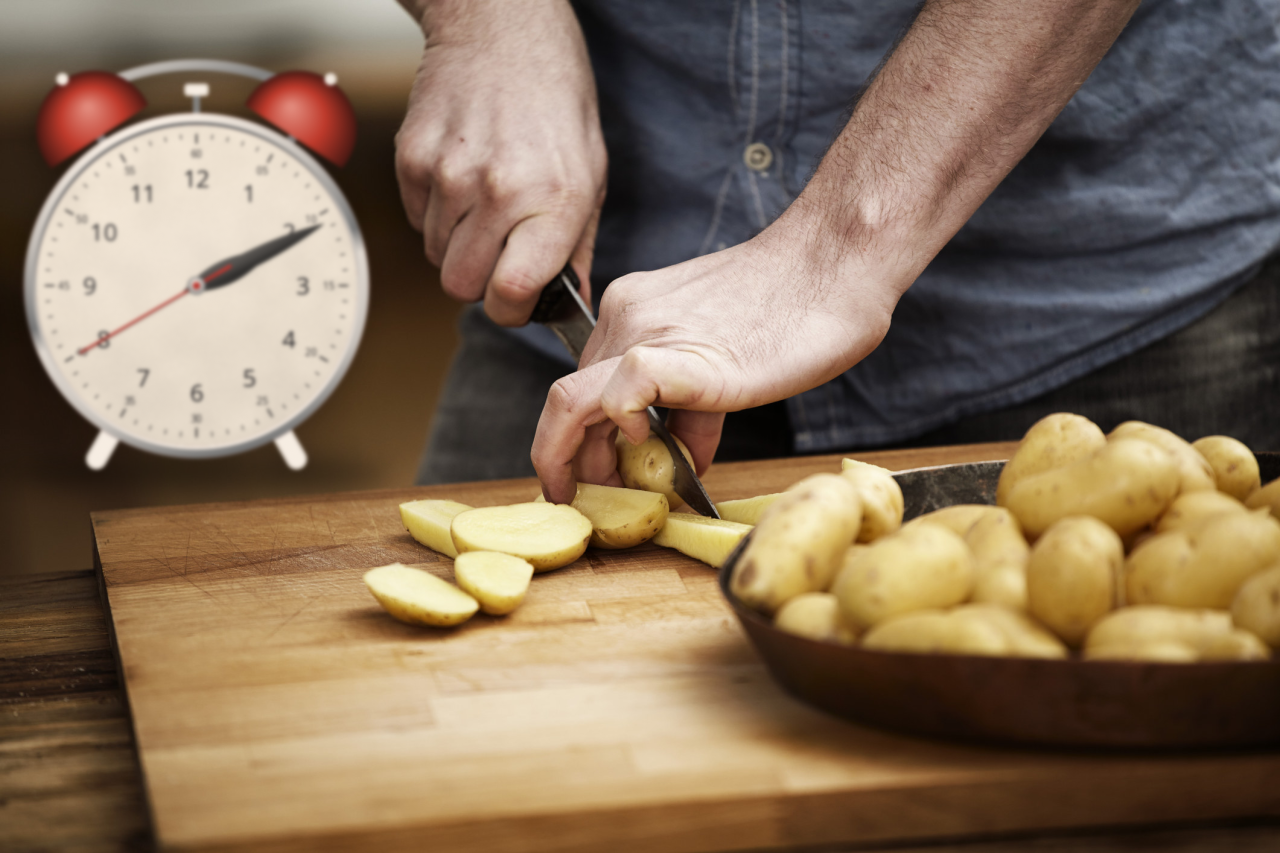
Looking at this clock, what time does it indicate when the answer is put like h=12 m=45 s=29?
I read h=2 m=10 s=40
